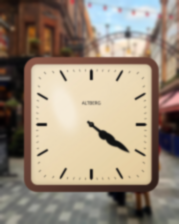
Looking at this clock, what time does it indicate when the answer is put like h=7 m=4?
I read h=4 m=21
